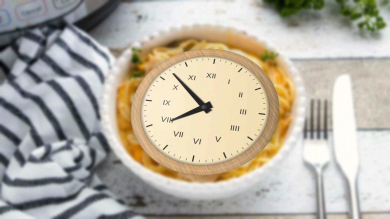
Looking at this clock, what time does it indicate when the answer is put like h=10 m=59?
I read h=7 m=52
